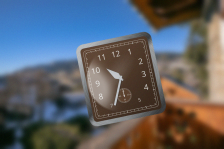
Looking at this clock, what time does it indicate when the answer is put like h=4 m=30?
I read h=10 m=34
